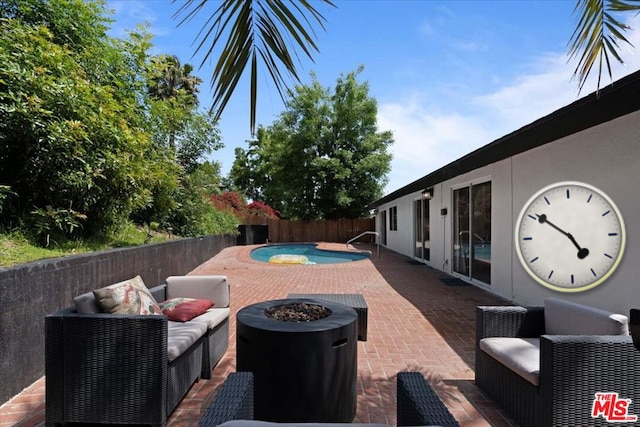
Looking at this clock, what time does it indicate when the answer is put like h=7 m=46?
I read h=4 m=51
